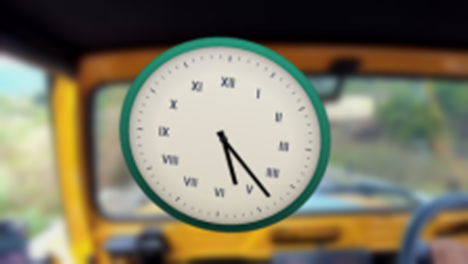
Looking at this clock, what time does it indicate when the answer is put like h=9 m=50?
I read h=5 m=23
